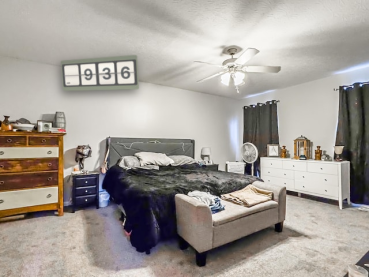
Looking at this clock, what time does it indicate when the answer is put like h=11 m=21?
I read h=9 m=36
